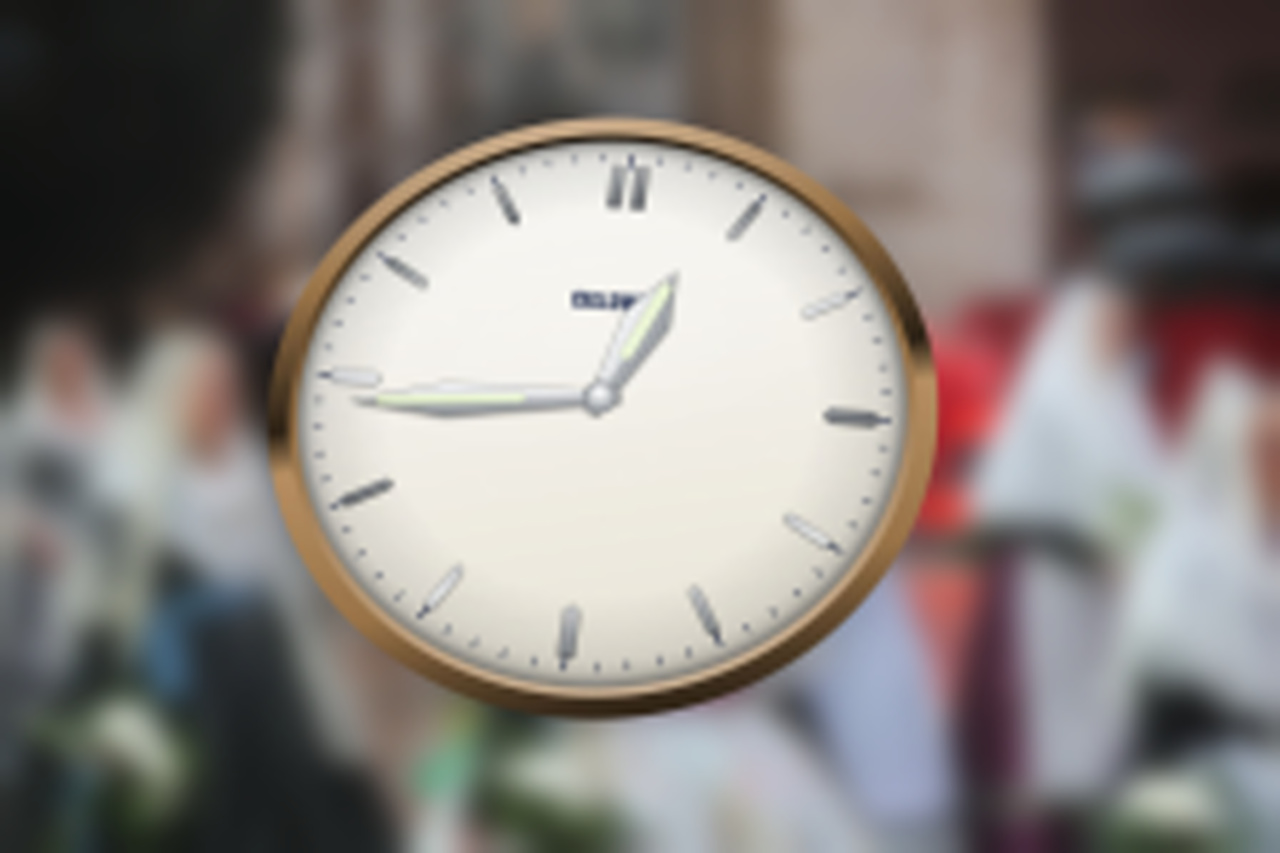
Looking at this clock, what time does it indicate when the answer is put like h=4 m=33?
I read h=12 m=44
